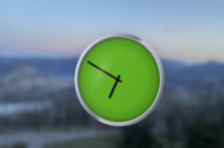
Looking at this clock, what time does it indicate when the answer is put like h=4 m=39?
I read h=6 m=50
